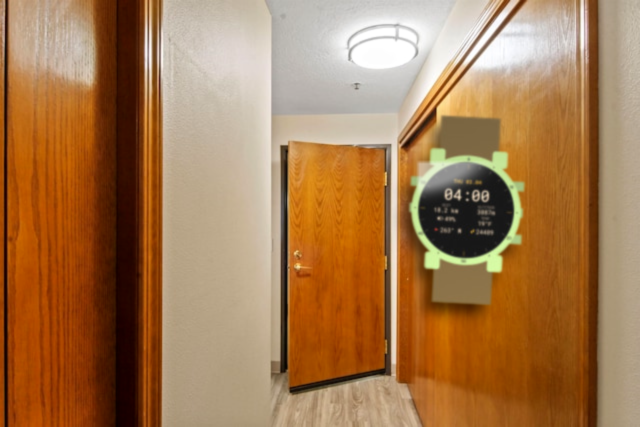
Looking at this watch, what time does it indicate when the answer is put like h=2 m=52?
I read h=4 m=0
